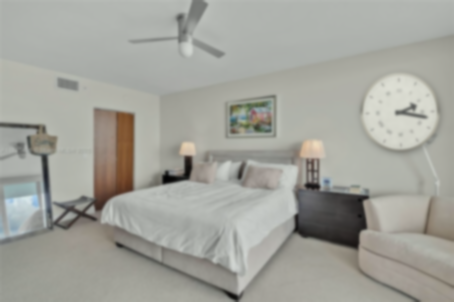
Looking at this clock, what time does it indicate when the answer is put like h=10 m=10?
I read h=2 m=17
